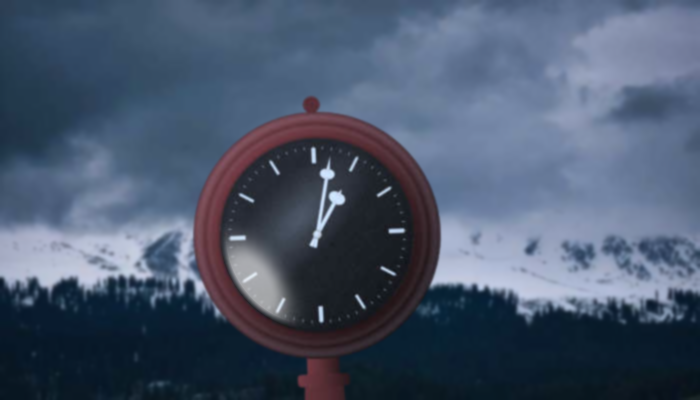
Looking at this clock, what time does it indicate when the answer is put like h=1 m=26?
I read h=1 m=2
